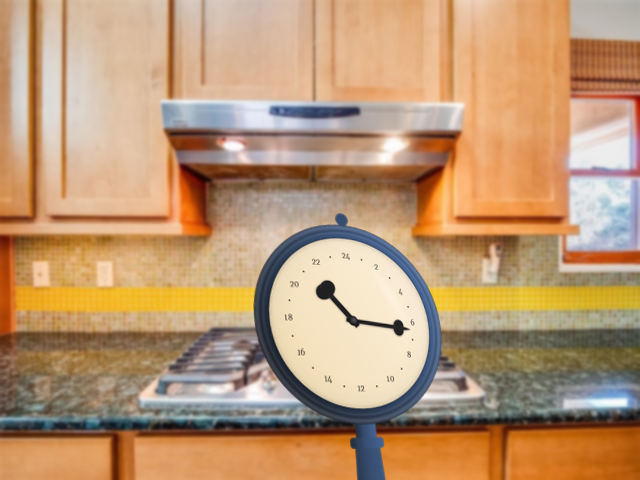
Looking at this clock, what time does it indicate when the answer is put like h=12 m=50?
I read h=21 m=16
